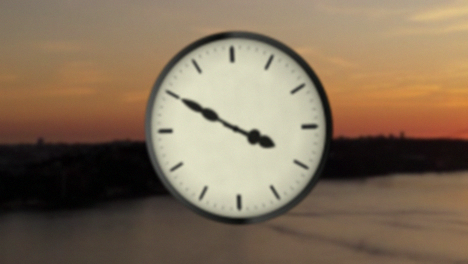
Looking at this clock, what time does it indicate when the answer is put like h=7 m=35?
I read h=3 m=50
